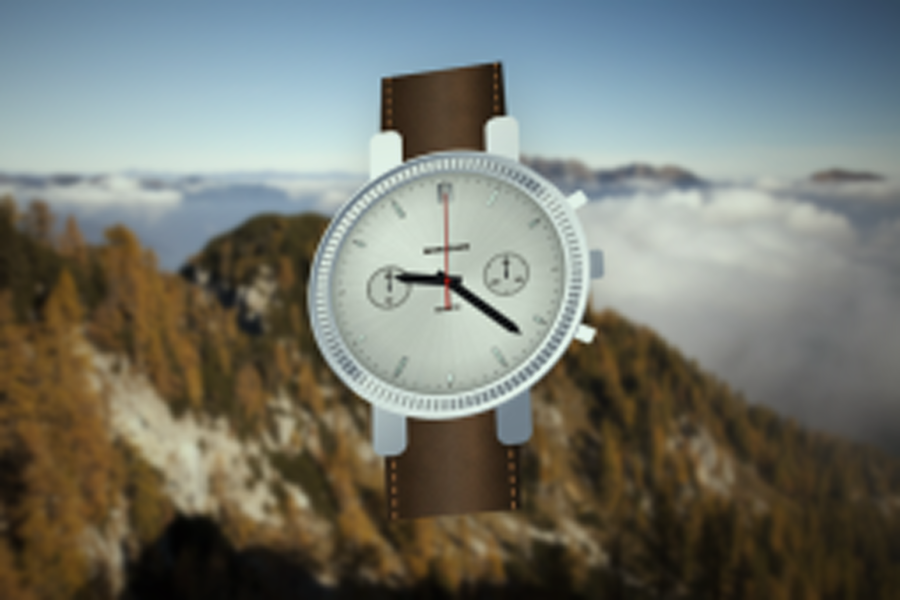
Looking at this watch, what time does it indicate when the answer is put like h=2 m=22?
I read h=9 m=22
